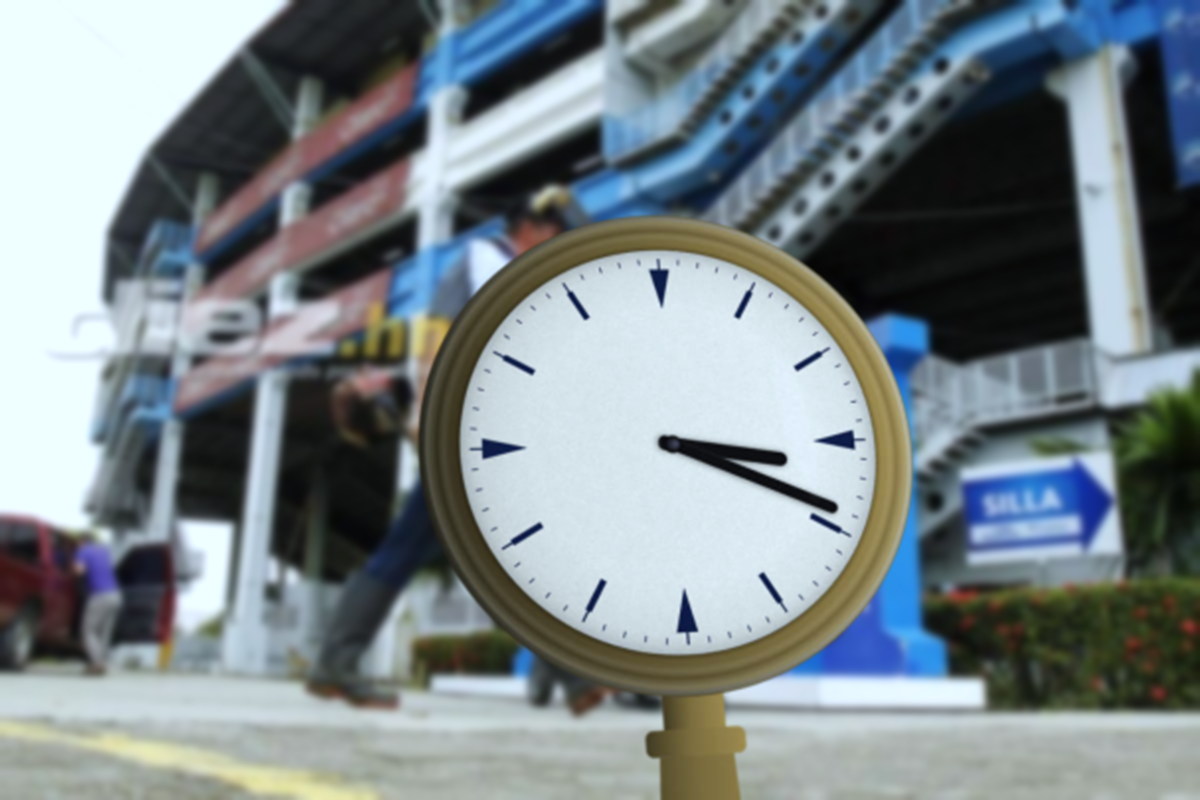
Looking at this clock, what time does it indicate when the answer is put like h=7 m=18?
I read h=3 m=19
